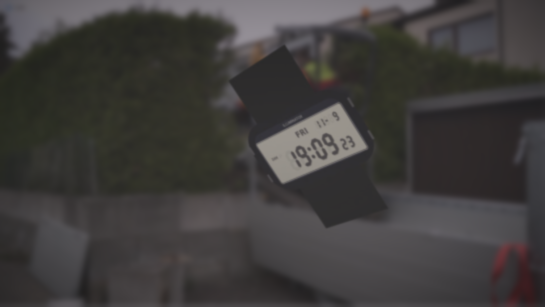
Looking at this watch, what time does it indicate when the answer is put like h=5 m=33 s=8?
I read h=19 m=9 s=23
